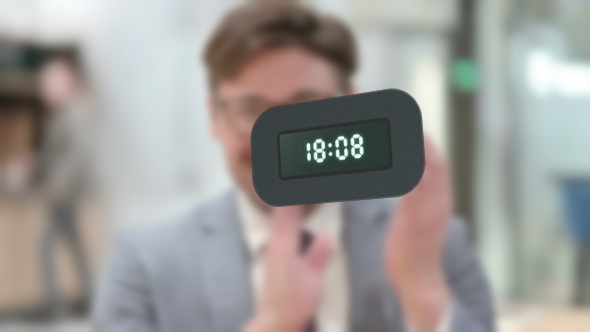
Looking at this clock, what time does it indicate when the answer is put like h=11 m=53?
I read h=18 m=8
